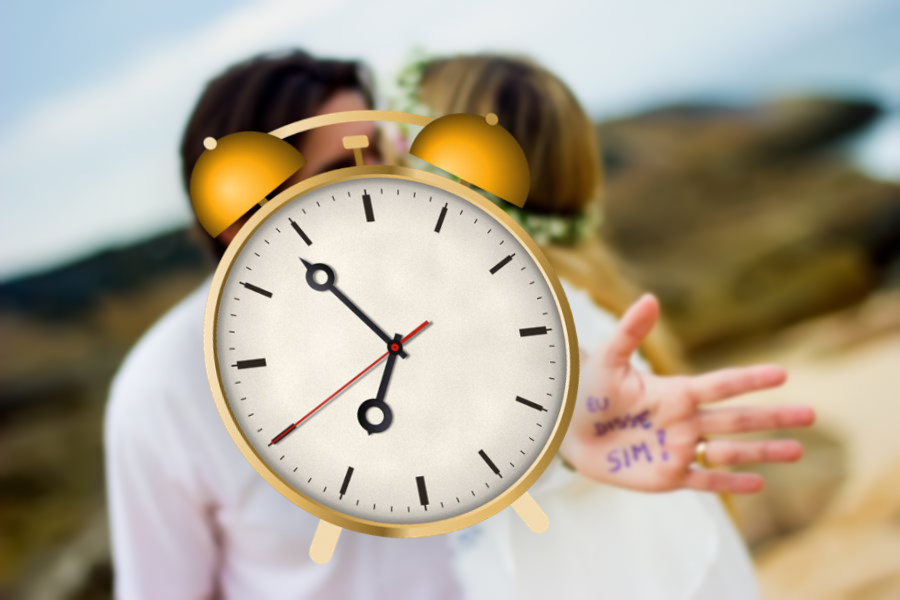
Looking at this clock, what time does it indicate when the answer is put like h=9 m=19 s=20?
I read h=6 m=53 s=40
